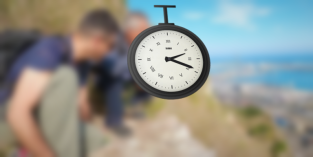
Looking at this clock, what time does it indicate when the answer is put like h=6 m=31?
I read h=2 m=19
